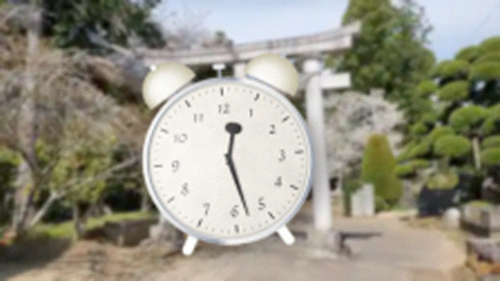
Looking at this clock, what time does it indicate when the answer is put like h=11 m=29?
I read h=12 m=28
